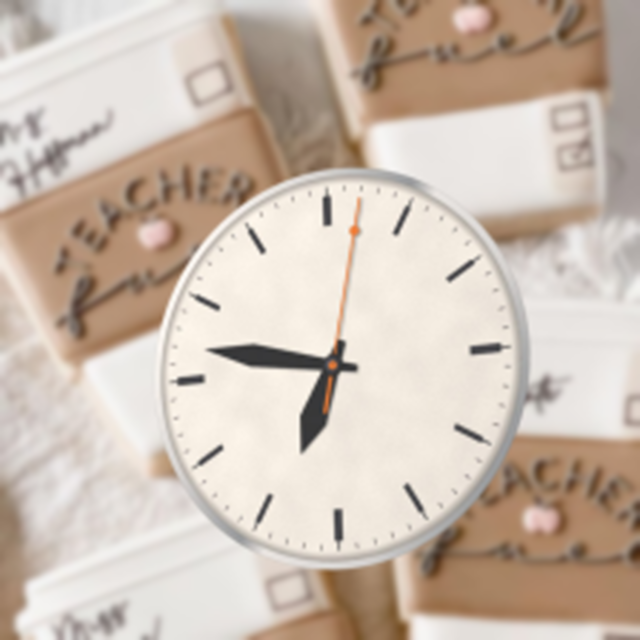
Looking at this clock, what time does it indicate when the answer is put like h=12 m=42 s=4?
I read h=6 m=47 s=2
